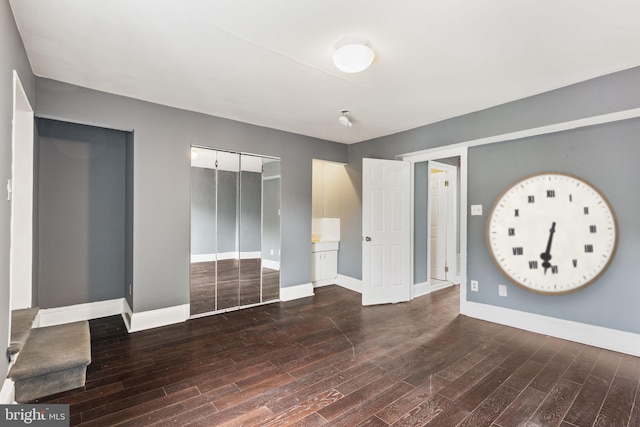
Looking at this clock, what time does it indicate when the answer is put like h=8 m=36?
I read h=6 m=32
